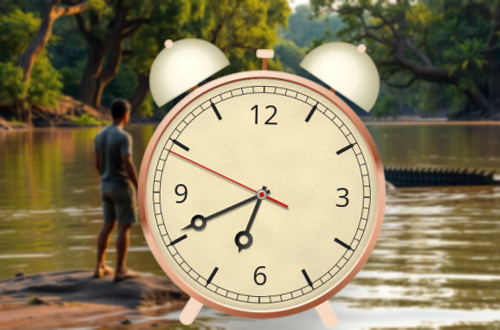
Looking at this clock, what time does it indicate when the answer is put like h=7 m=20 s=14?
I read h=6 m=40 s=49
